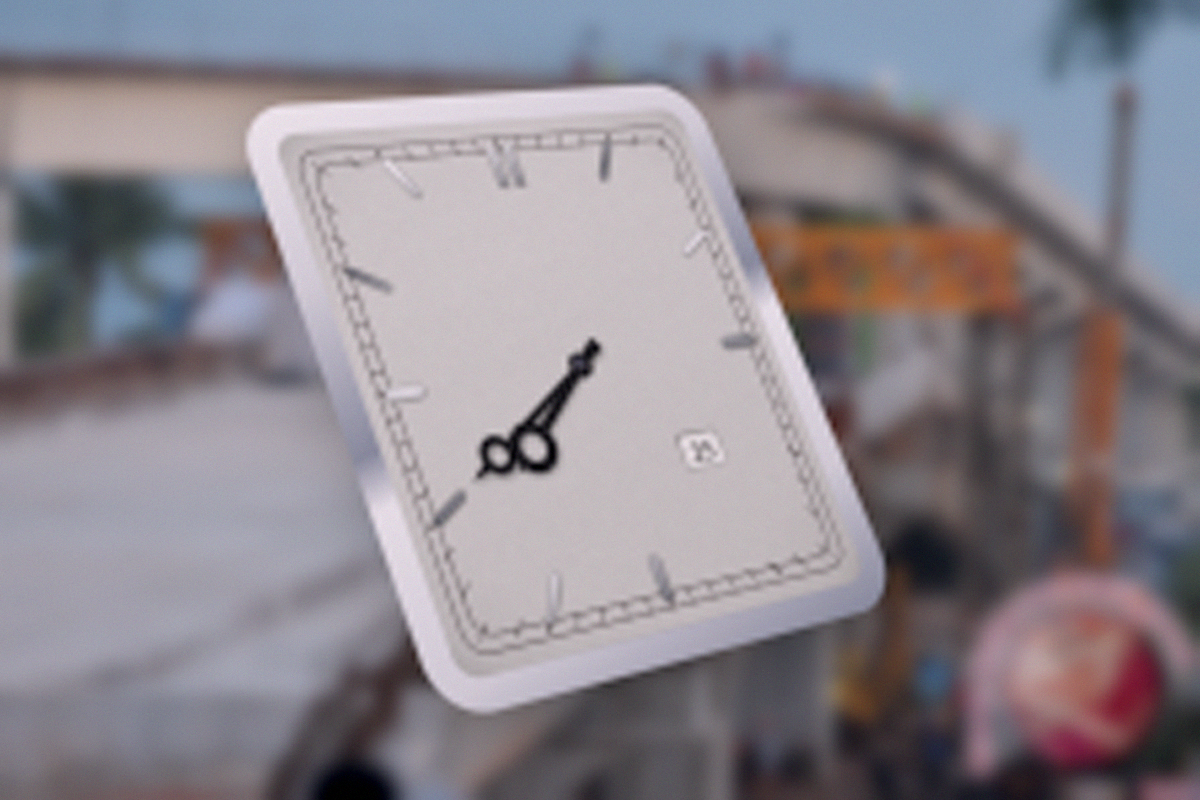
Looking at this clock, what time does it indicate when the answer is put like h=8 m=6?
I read h=7 m=40
